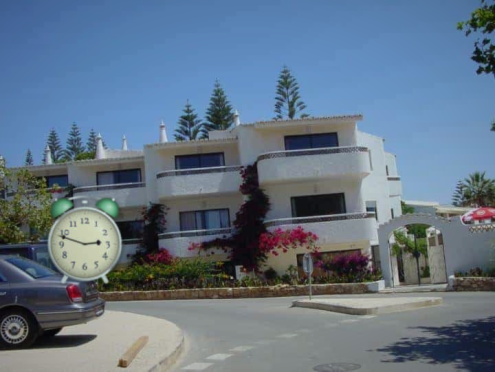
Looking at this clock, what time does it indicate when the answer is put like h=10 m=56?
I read h=2 m=48
